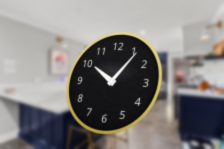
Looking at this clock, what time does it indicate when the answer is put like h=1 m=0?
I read h=10 m=6
